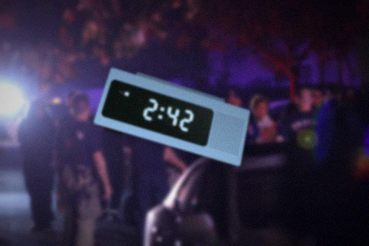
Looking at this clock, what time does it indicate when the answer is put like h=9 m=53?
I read h=2 m=42
